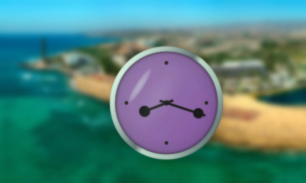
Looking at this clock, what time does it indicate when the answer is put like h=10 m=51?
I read h=8 m=18
